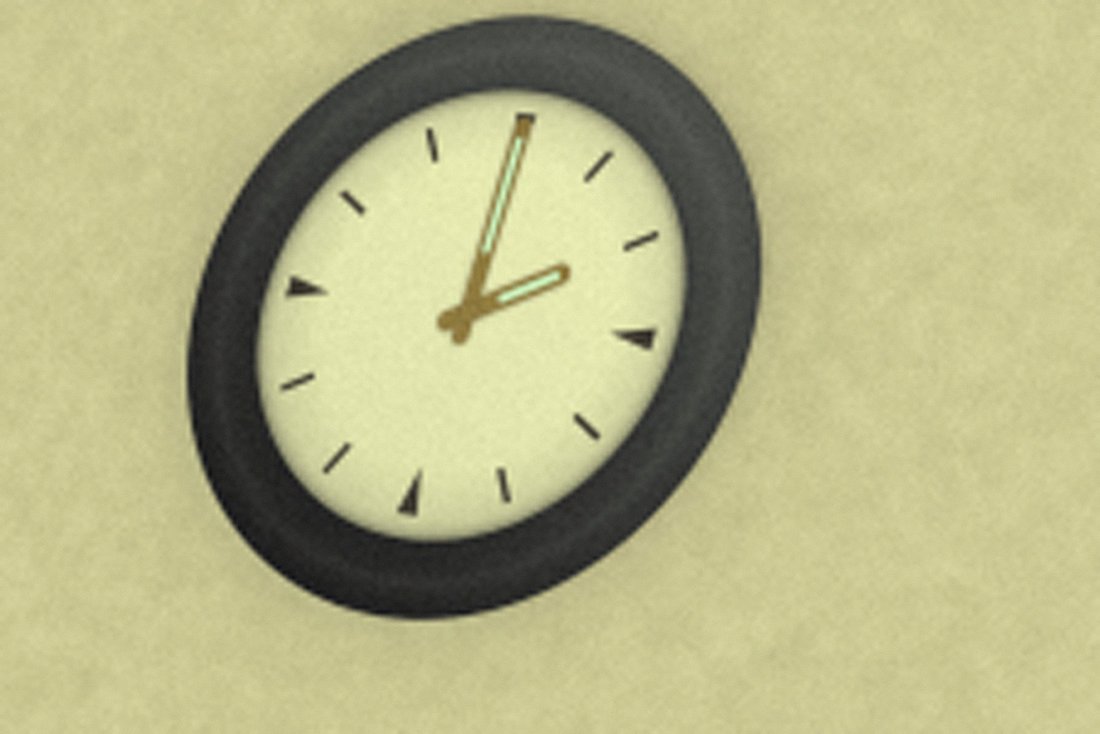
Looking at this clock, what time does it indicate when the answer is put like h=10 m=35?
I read h=2 m=0
